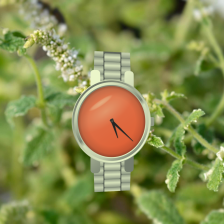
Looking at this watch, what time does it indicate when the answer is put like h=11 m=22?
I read h=5 m=22
